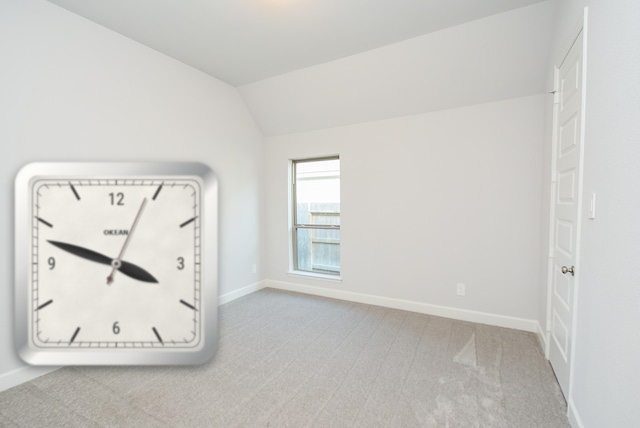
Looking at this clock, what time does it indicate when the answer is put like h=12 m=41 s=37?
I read h=3 m=48 s=4
